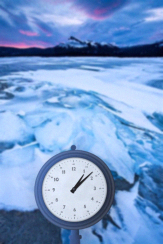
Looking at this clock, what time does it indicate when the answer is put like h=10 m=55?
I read h=1 m=8
